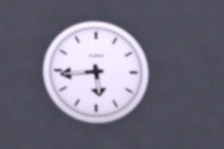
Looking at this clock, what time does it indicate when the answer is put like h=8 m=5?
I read h=5 m=44
